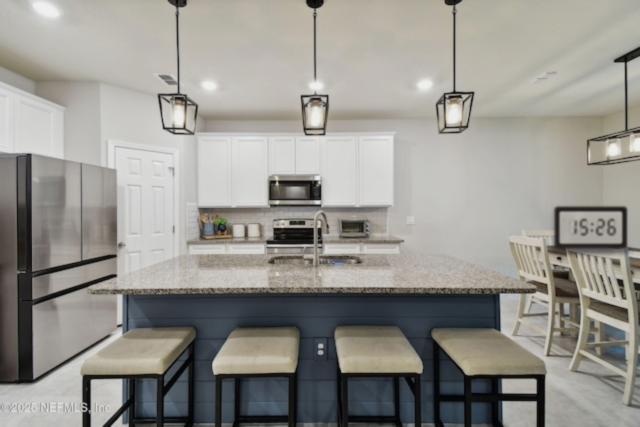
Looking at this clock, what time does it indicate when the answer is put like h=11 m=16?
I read h=15 m=26
